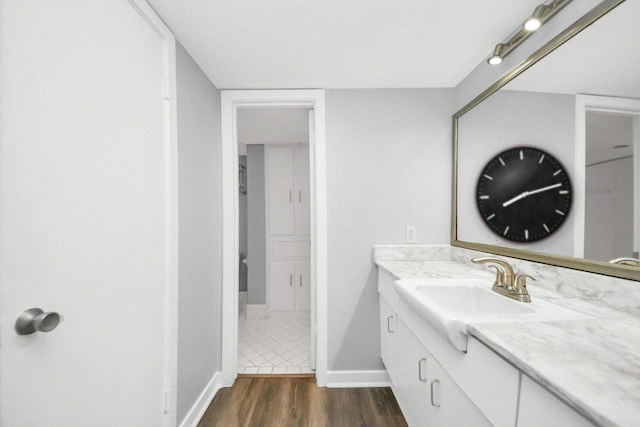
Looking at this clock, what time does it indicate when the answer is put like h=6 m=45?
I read h=8 m=13
